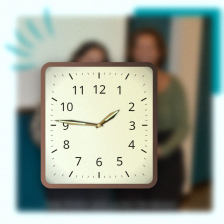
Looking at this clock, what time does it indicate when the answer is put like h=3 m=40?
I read h=1 m=46
